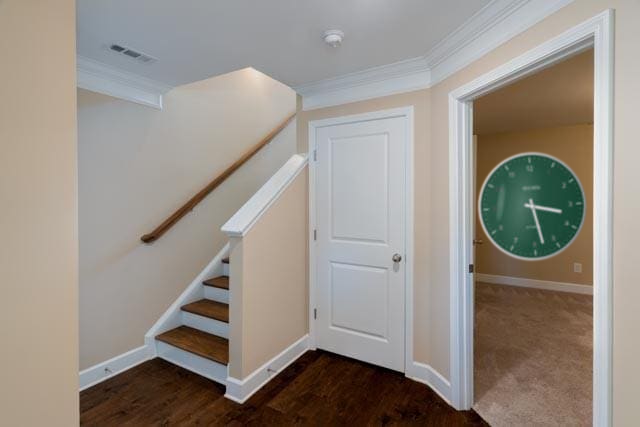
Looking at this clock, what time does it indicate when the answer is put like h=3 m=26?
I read h=3 m=28
